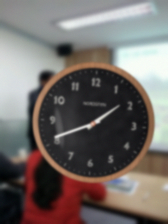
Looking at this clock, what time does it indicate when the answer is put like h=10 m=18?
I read h=1 m=41
